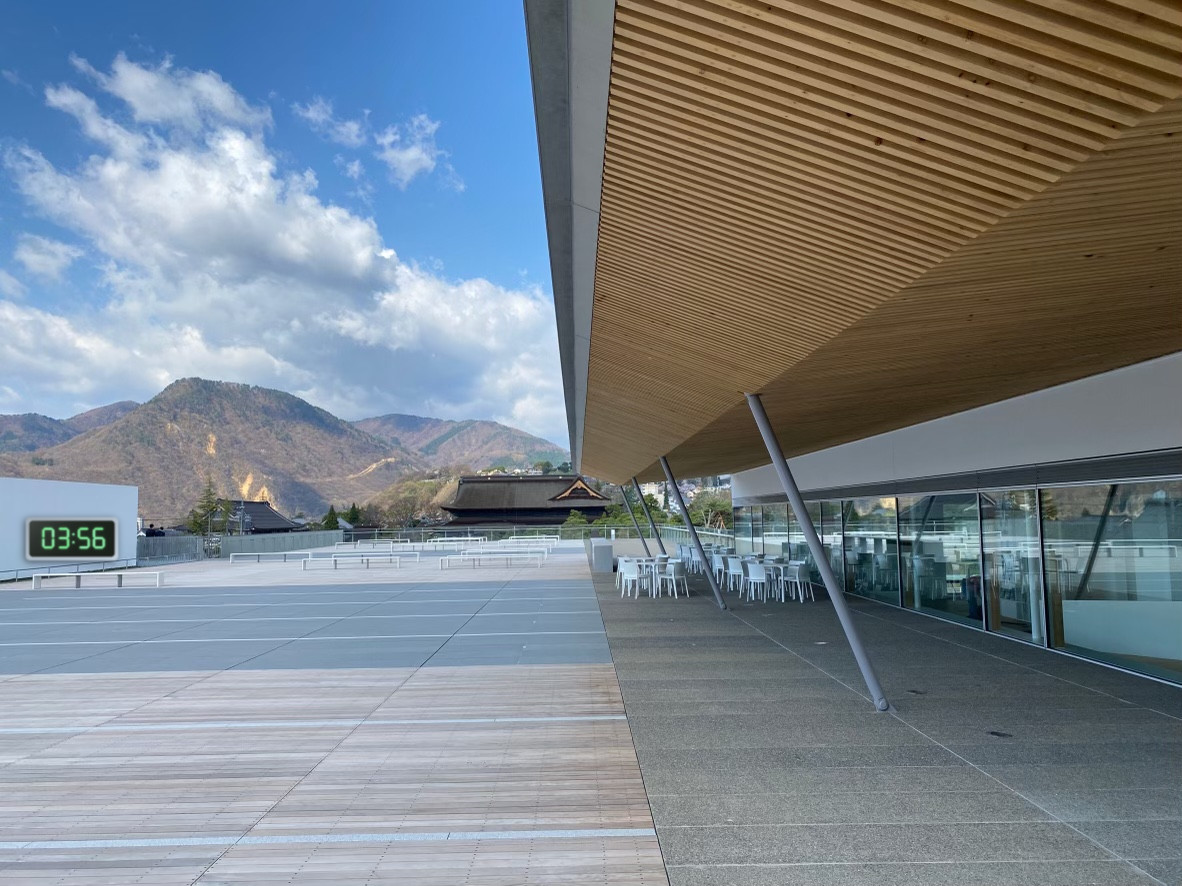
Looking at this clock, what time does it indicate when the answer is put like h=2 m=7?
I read h=3 m=56
